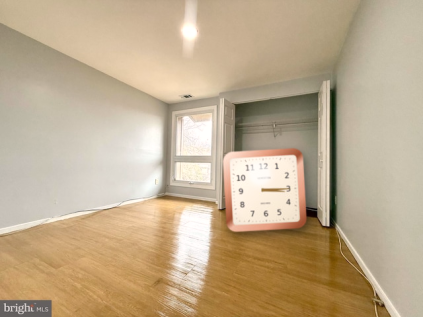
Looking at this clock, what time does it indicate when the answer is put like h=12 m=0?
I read h=3 m=15
